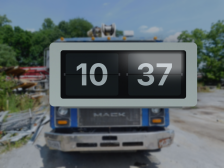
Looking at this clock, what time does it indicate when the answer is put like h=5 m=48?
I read h=10 m=37
